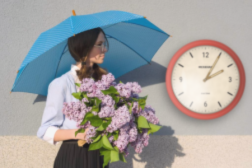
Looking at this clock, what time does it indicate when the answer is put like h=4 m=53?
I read h=2 m=5
